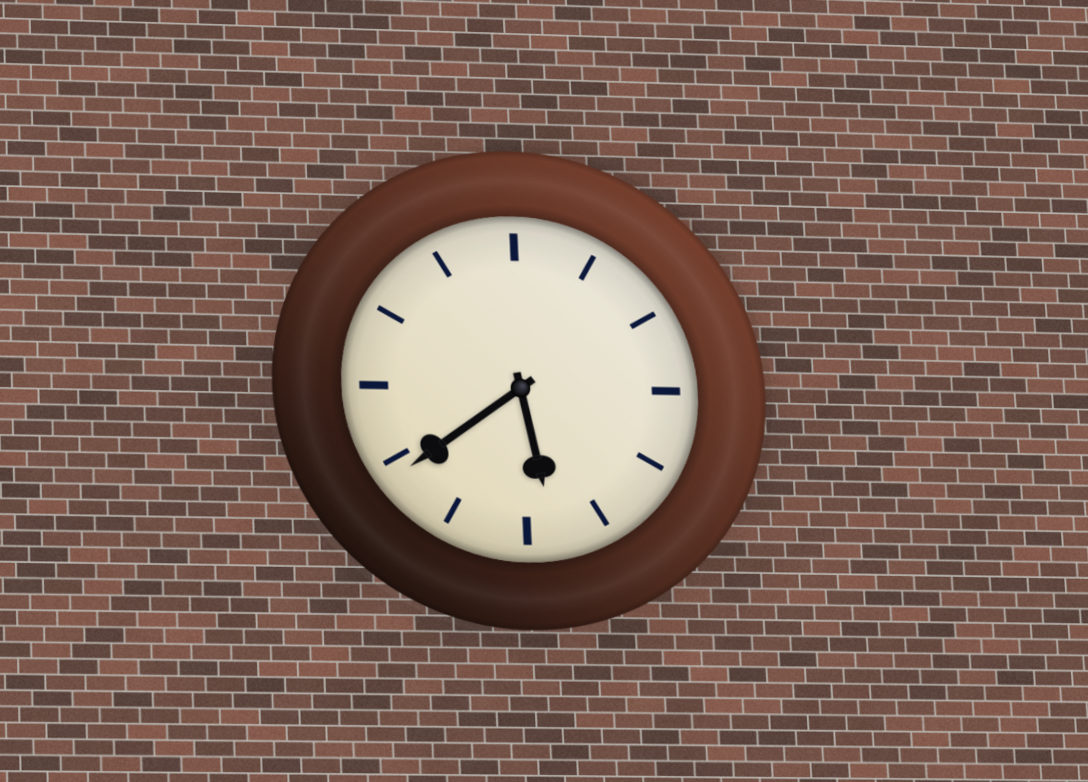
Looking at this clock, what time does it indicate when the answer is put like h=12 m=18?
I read h=5 m=39
